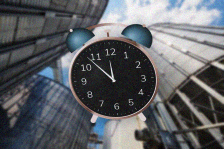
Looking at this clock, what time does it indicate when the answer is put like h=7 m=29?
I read h=11 m=53
